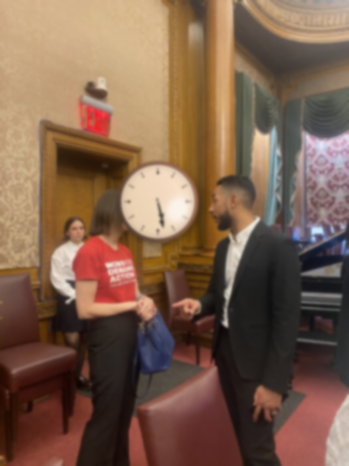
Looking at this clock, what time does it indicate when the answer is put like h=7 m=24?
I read h=5 m=28
